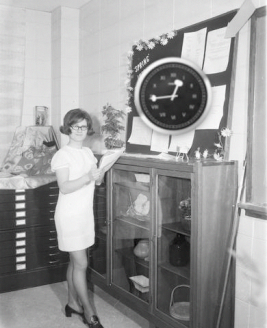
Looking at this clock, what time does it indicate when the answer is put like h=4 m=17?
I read h=12 m=44
